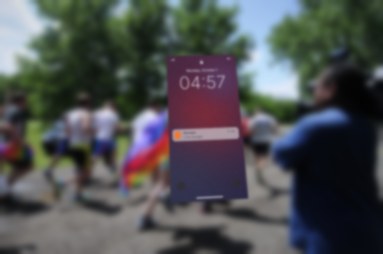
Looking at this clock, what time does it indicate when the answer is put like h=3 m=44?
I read h=4 m=57
